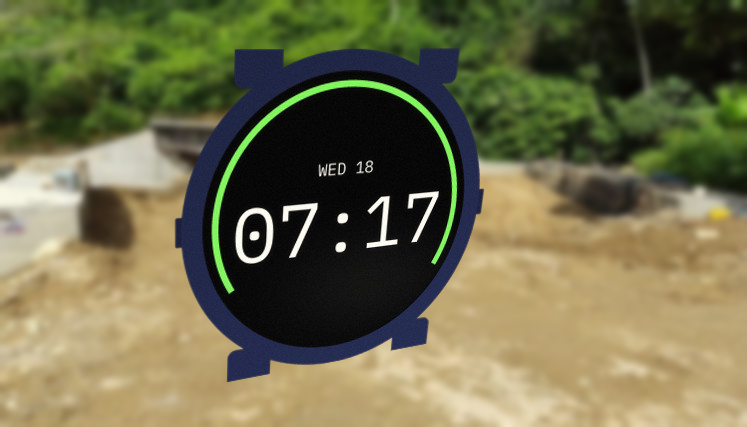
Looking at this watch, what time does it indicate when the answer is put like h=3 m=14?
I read h=7 m=17
